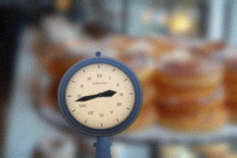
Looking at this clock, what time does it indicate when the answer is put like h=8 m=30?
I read h=2 m=43
